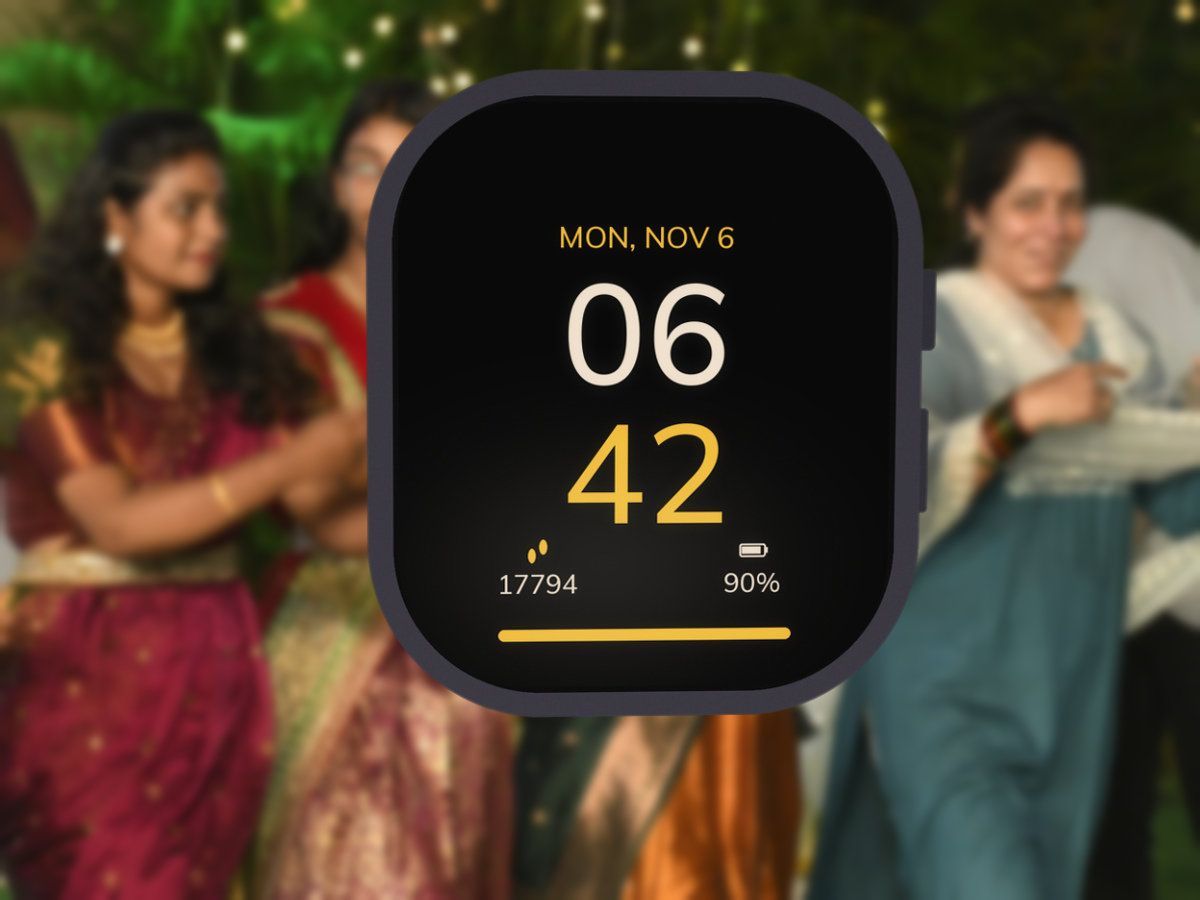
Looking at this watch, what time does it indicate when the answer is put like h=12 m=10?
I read h=6 m=42
